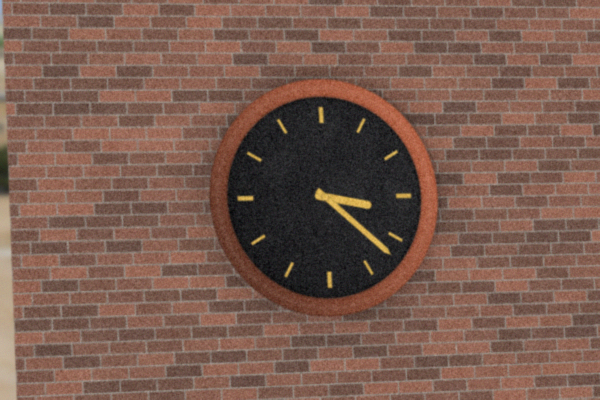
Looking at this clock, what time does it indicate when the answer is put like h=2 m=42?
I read h=3 m=22
